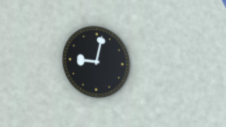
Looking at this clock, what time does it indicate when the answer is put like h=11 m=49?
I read h=9 m=2
